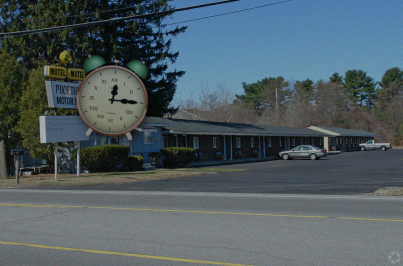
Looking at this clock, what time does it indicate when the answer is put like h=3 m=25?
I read h=12 m=15
